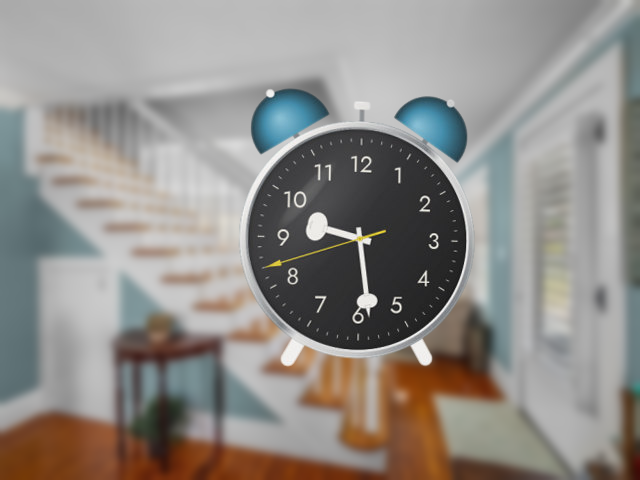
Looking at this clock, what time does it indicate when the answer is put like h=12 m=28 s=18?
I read h=9 m=28 s=42
